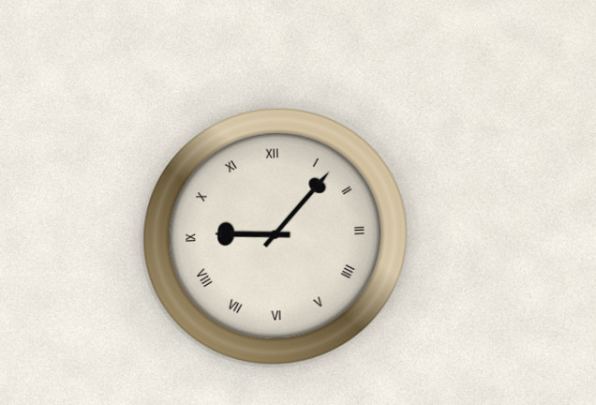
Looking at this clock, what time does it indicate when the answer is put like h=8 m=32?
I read h=9 m=7
